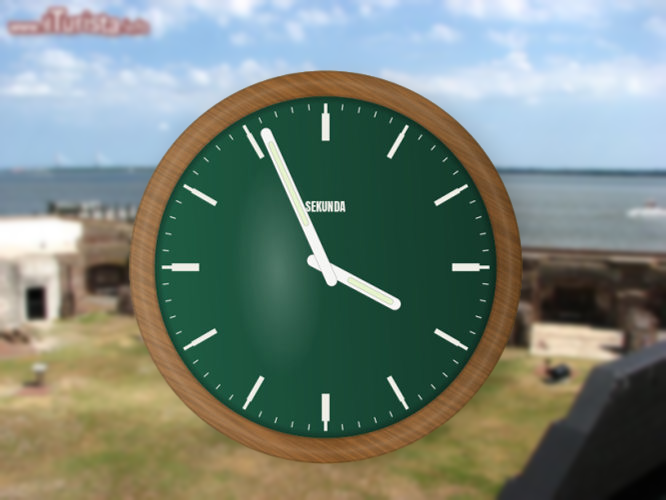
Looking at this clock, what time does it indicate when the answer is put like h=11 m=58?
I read h=3 m=56
